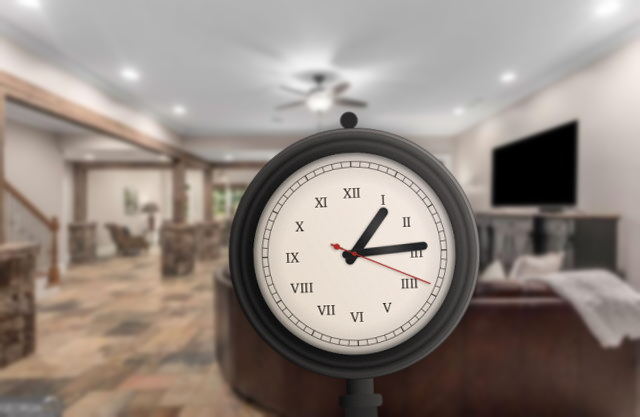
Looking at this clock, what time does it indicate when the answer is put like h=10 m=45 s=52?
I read h=1 m=14 s=19
